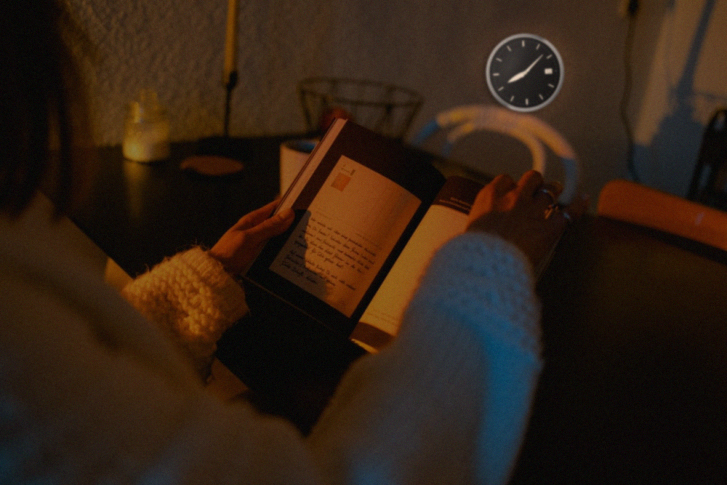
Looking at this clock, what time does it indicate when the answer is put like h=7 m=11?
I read h=8 m=8
